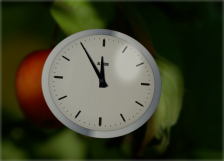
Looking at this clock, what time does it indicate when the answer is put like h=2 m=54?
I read h=11 m=55
